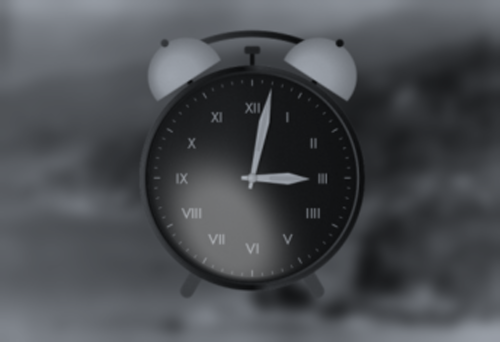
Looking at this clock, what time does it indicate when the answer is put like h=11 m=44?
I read h=3 m=2
